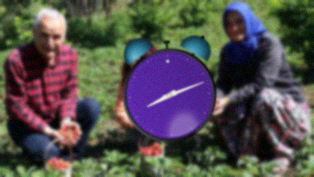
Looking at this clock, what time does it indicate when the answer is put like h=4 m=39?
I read h=8 m=12
